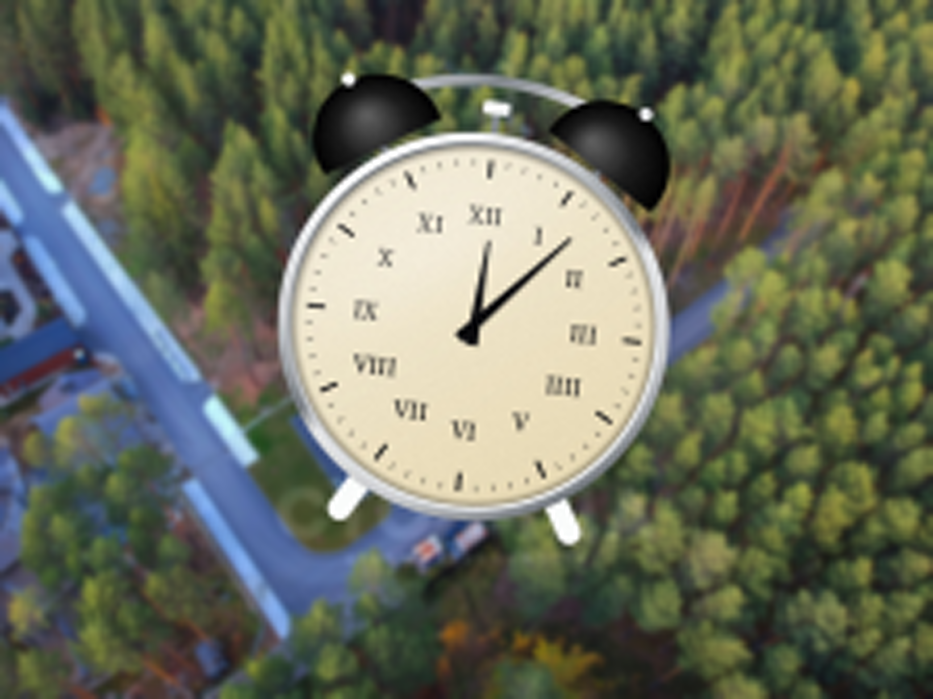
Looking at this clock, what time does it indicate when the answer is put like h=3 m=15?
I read h=12 m=7
